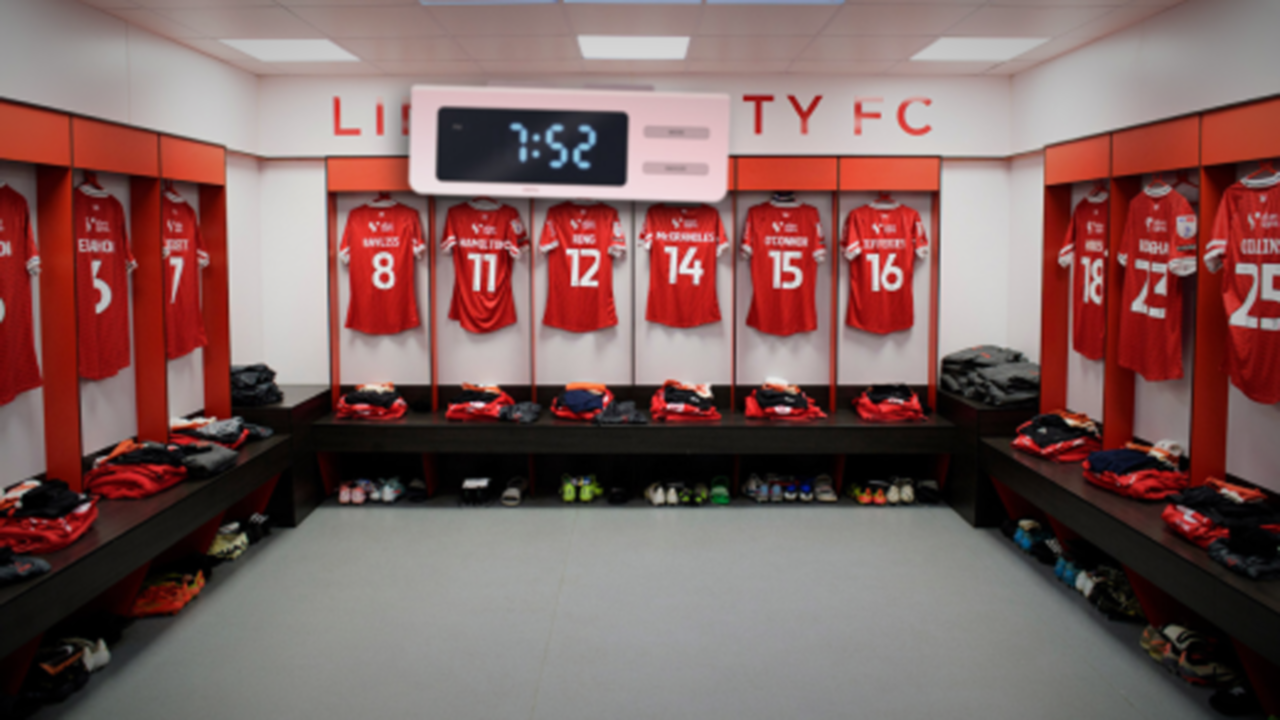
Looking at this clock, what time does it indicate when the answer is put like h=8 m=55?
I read h=7 m=52
